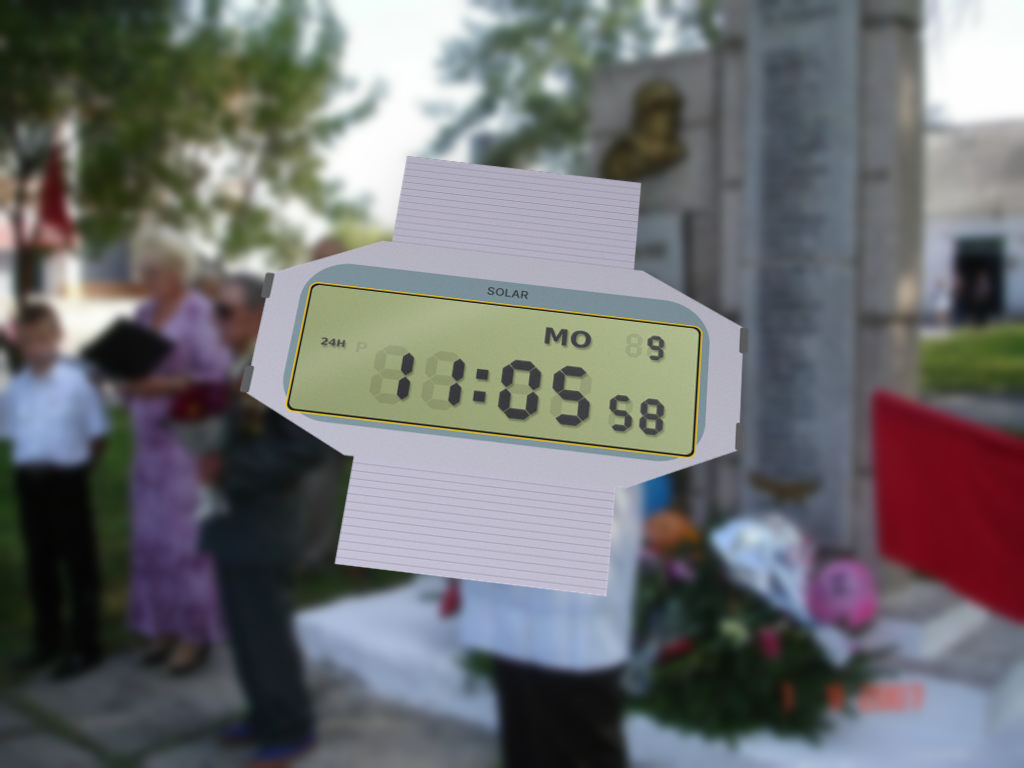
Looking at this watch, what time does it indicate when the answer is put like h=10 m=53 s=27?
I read h=11 m=5 s=58
